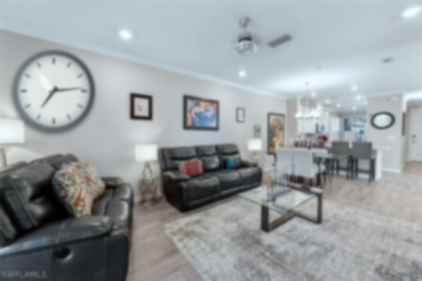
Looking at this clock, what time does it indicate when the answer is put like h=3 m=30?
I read h=7 m=14
